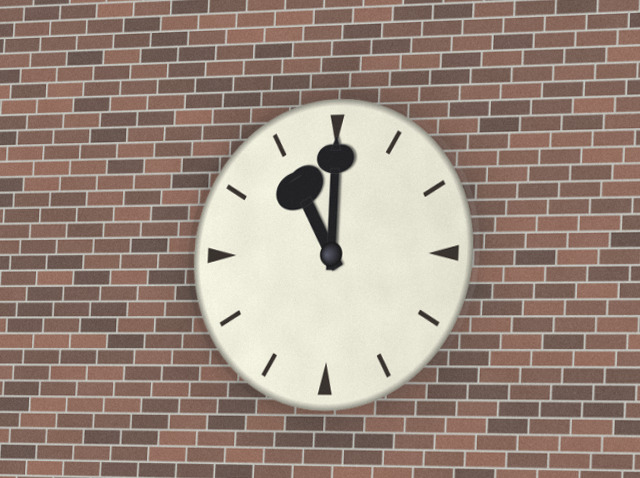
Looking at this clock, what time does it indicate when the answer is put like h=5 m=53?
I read h=11 m=0
